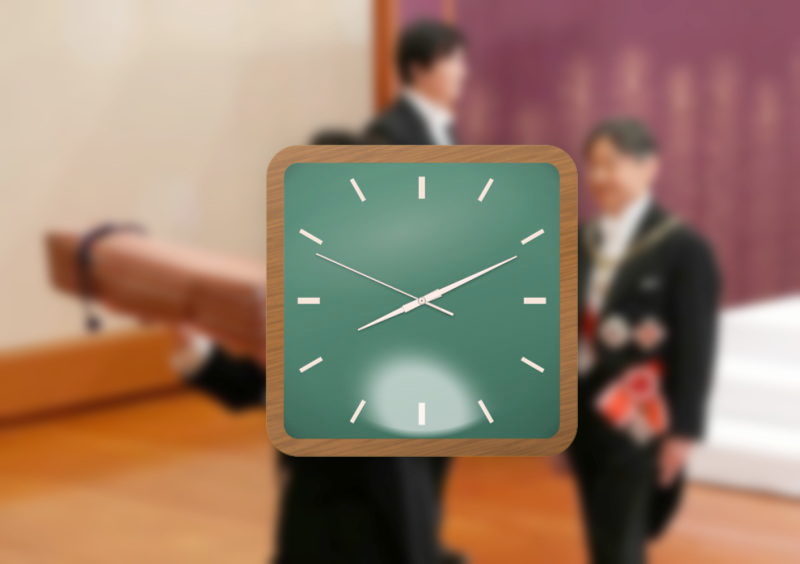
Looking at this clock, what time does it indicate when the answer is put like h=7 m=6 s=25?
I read h=8 m=10 s=49
